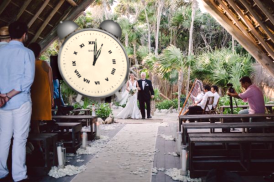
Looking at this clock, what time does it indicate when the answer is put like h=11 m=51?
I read h=1 m=2
